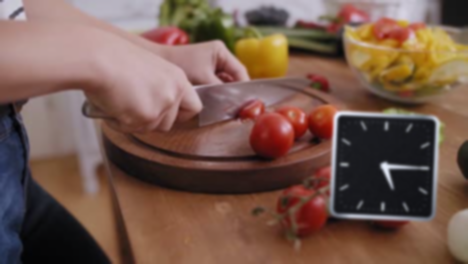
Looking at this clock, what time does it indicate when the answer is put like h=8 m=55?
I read h=5 m=15
